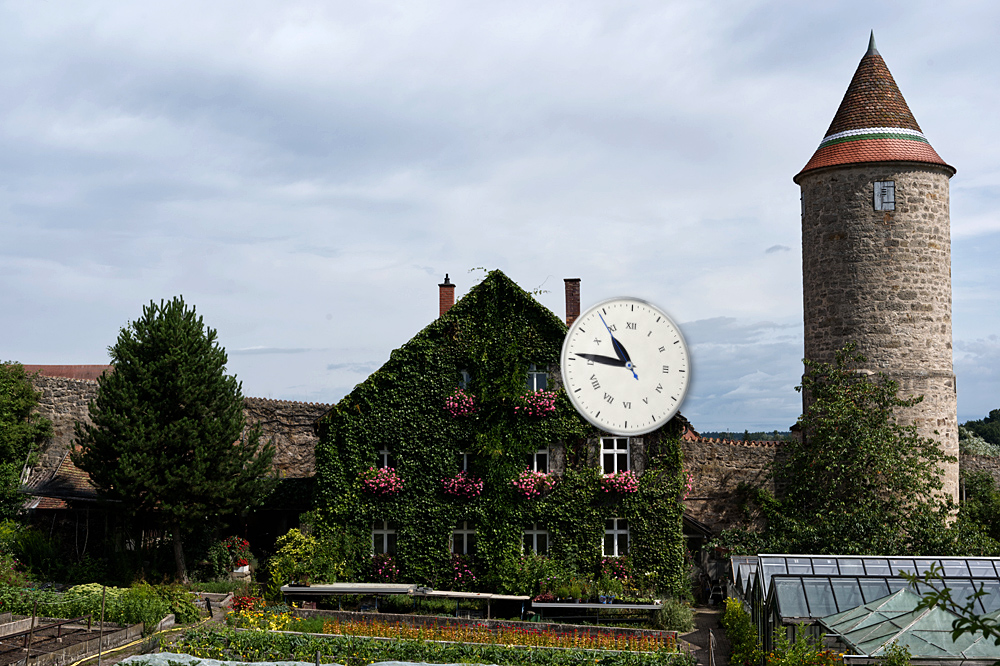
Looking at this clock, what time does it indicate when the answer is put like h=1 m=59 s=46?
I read h=10 m=45 s=54
